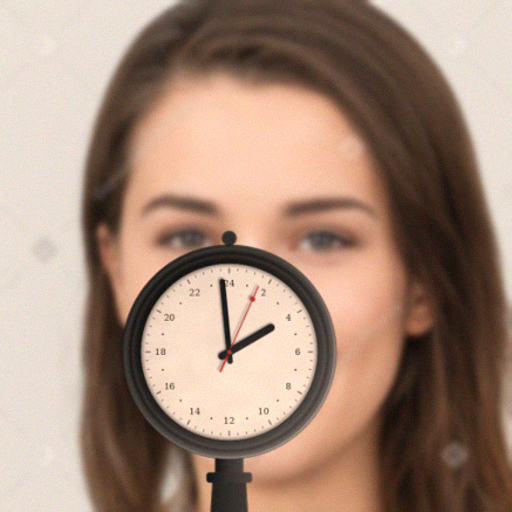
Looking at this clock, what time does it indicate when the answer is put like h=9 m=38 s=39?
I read h=3 m=59 s=4
